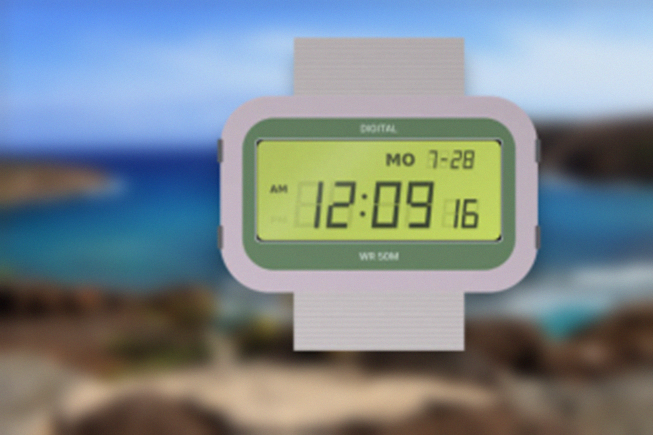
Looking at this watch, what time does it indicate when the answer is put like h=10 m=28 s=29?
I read h=12 m=9 s=16
